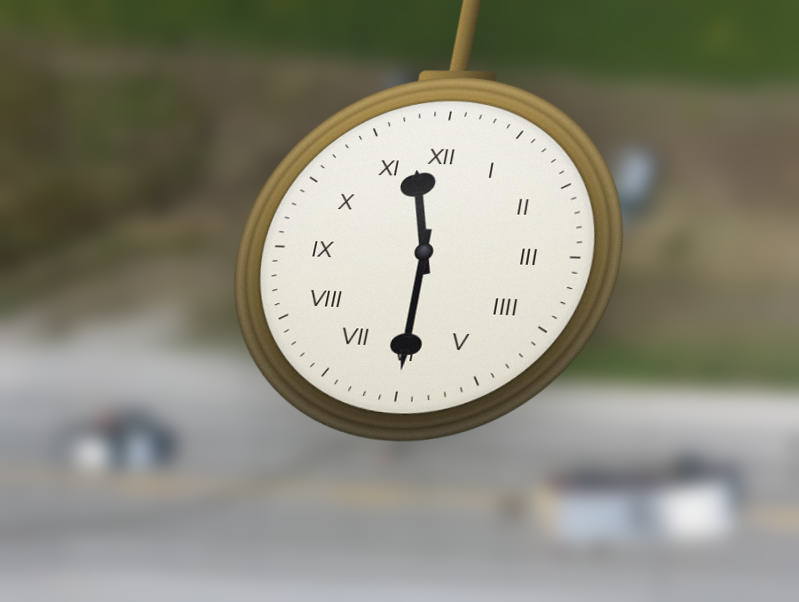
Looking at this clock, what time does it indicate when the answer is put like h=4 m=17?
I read h=11 m=30
